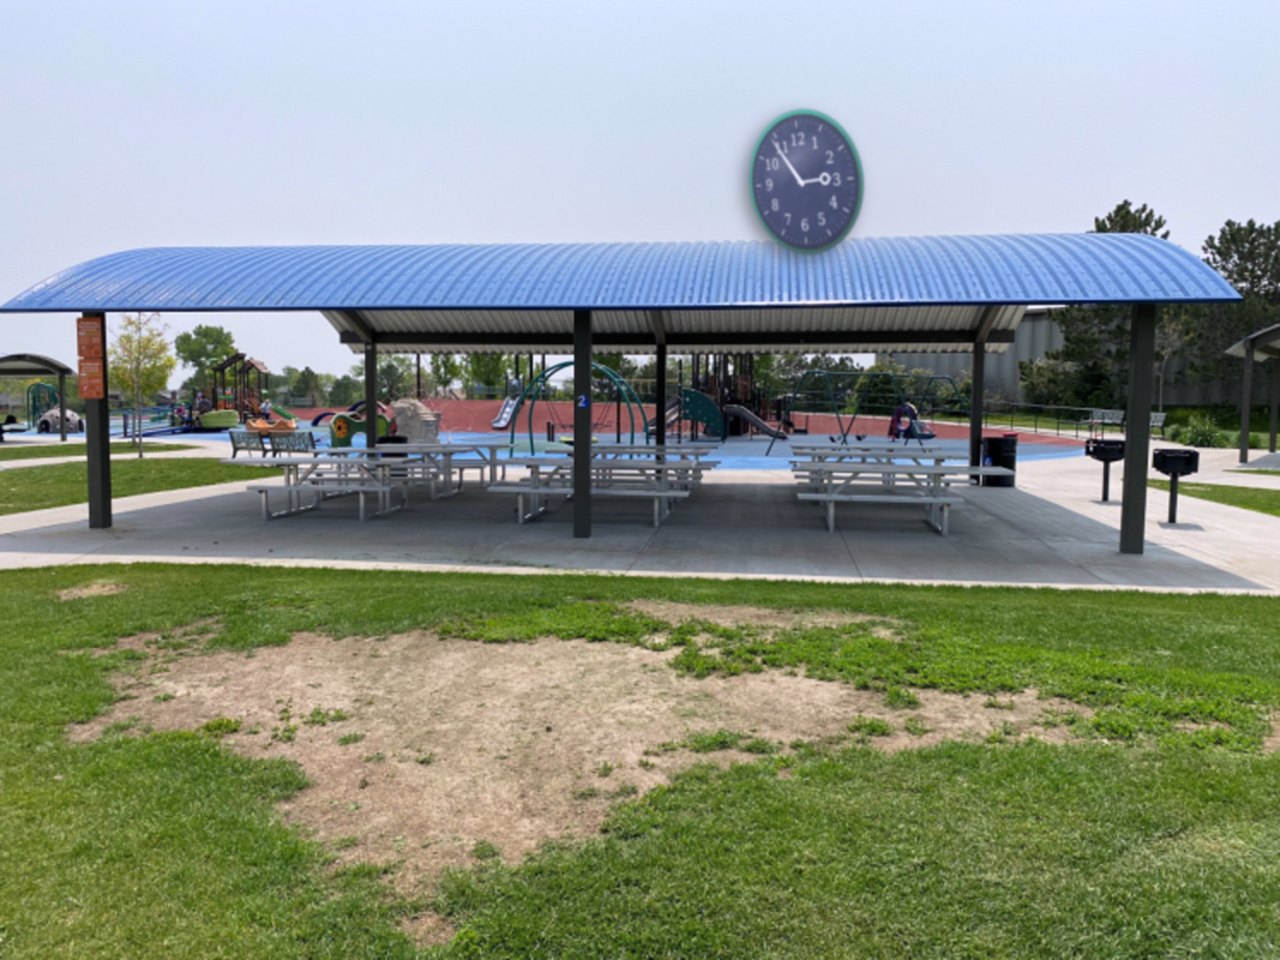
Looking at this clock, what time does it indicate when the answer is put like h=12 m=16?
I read h=2 m=54
